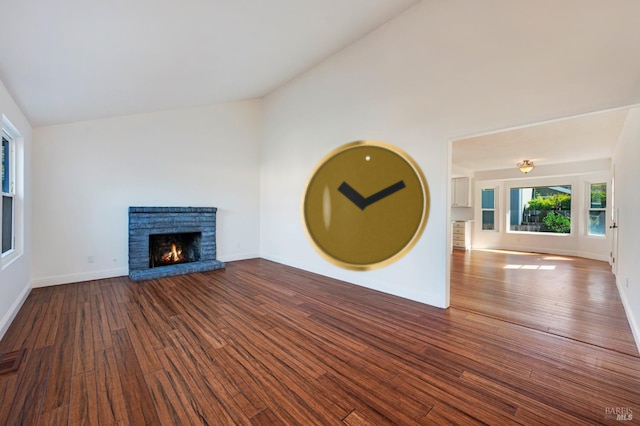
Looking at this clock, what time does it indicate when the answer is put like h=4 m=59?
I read h=10 m=10
